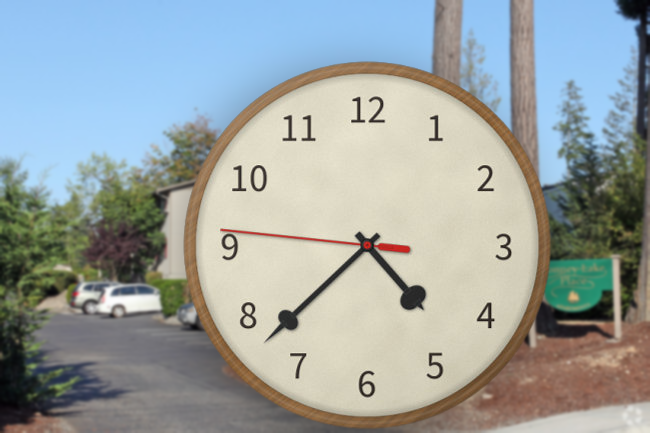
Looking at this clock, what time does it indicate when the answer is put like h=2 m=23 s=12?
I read h=4 m=37 s=46
